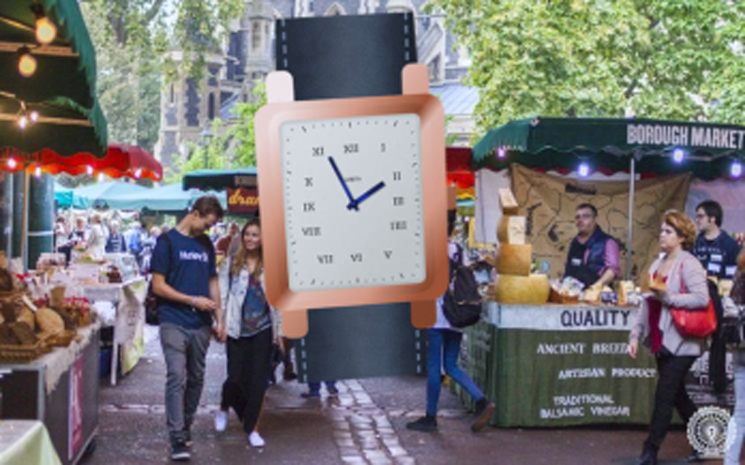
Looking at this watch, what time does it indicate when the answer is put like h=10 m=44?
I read h=1 m=56
